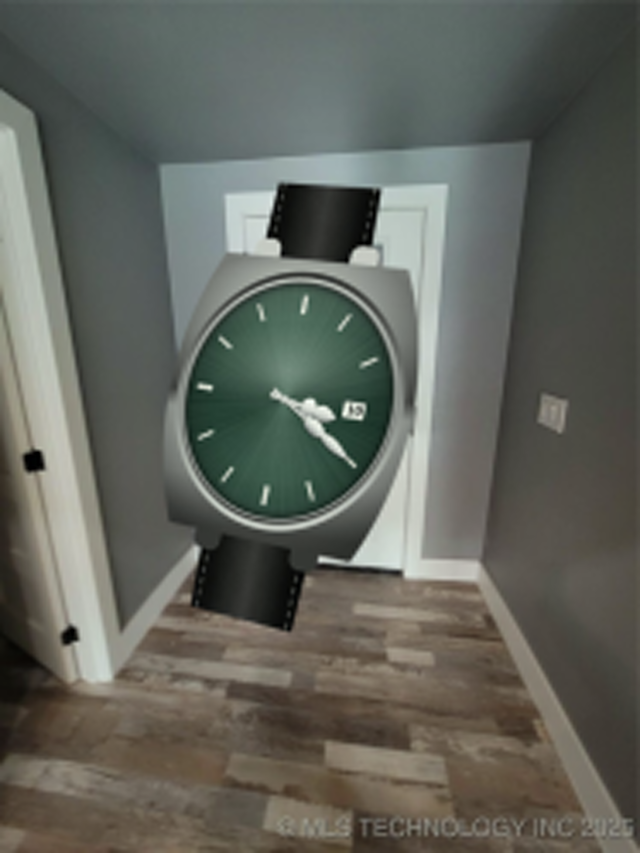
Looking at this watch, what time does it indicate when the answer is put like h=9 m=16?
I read h=3 m=20
